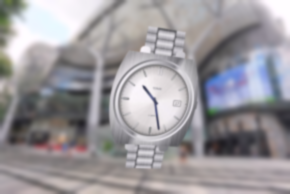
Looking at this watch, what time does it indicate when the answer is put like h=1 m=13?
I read h=10 m=27
